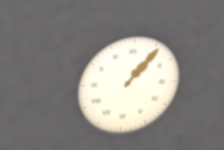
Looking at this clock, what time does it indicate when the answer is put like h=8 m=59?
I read h=1 m=6
